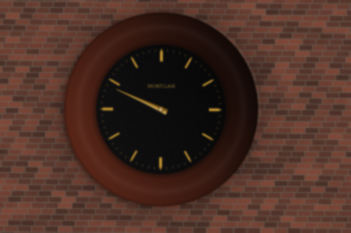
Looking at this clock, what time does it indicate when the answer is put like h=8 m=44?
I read h=9 m=49
